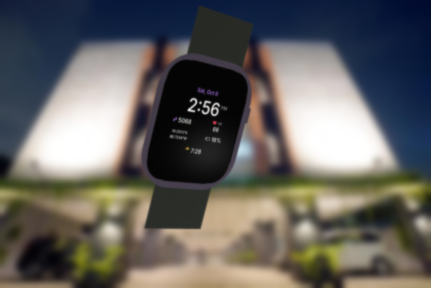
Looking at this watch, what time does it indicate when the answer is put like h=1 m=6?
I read h=2 m=56
